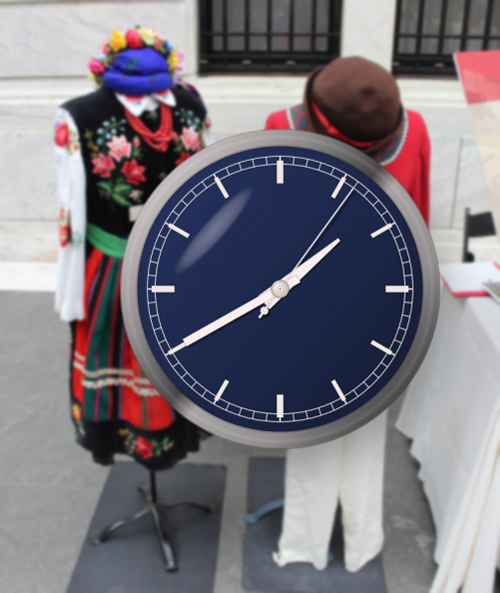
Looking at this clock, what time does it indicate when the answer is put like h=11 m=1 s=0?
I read h=1 m=40 s=6
